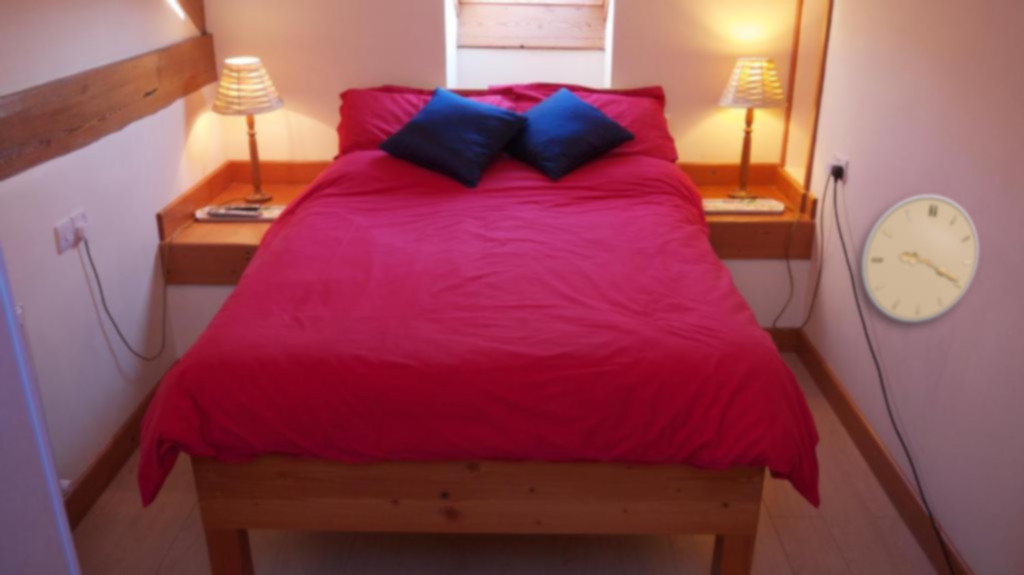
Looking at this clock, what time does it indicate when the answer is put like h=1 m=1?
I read h=9 m=19
